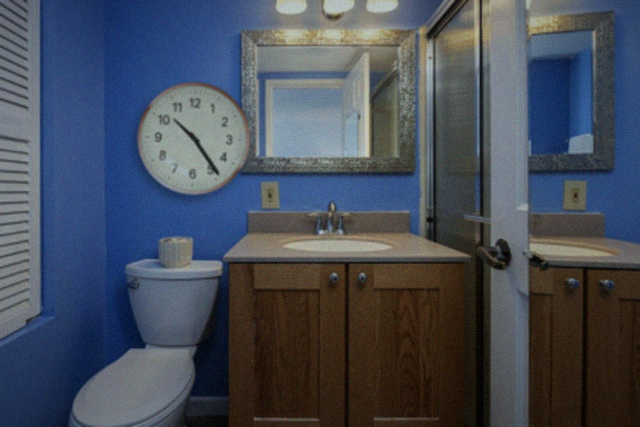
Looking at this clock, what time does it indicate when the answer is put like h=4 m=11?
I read h=10 m=24
